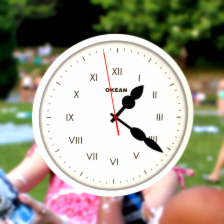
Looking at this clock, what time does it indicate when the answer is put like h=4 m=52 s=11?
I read h=1 m=20 s=58
